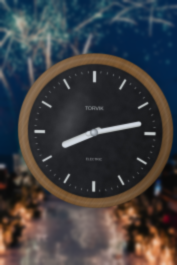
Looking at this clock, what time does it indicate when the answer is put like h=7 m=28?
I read h=8 m=13
